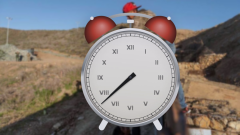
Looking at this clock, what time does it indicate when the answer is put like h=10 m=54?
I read h=7 m=38
